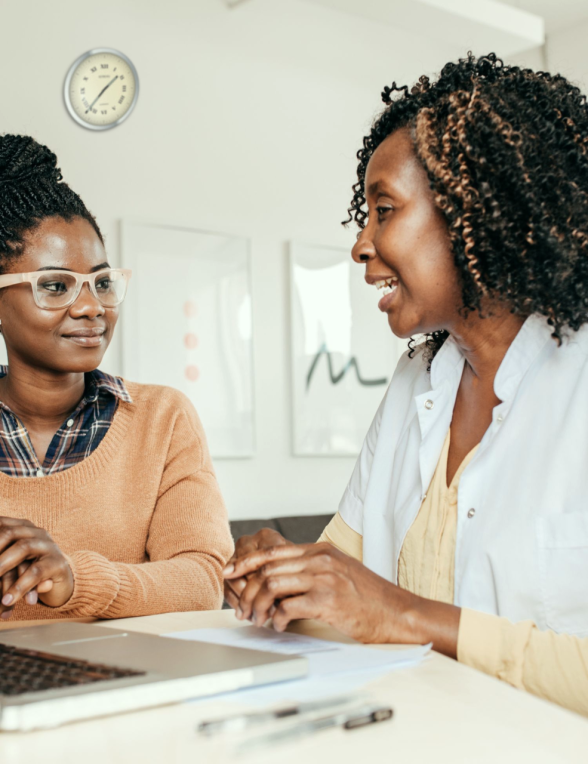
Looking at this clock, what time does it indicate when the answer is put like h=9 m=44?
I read h=1 m=37
